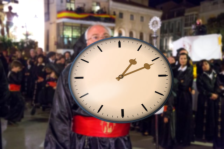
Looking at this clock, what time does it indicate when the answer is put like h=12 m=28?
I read h=1 m=11
